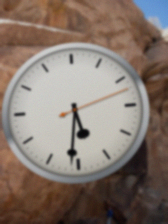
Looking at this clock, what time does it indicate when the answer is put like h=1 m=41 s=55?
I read h=5 m=31 s=12
